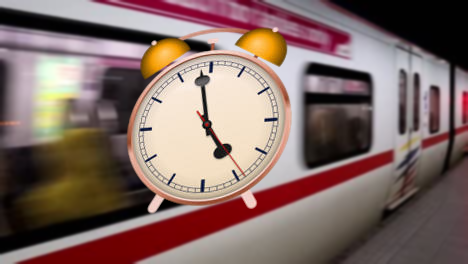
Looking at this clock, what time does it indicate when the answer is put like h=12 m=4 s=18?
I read h=4 m=58 s=24
